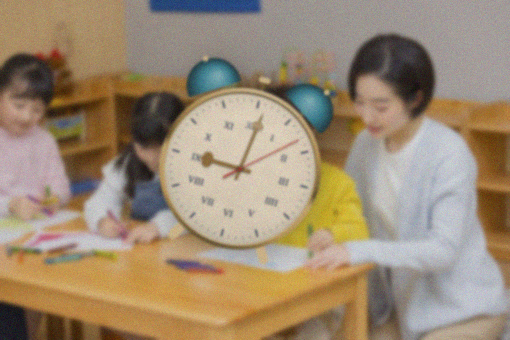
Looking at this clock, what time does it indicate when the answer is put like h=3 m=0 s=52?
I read h=9 m=1 s=8
